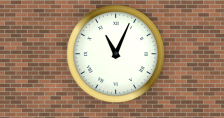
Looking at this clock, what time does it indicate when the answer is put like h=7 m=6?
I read h=11 m=4
